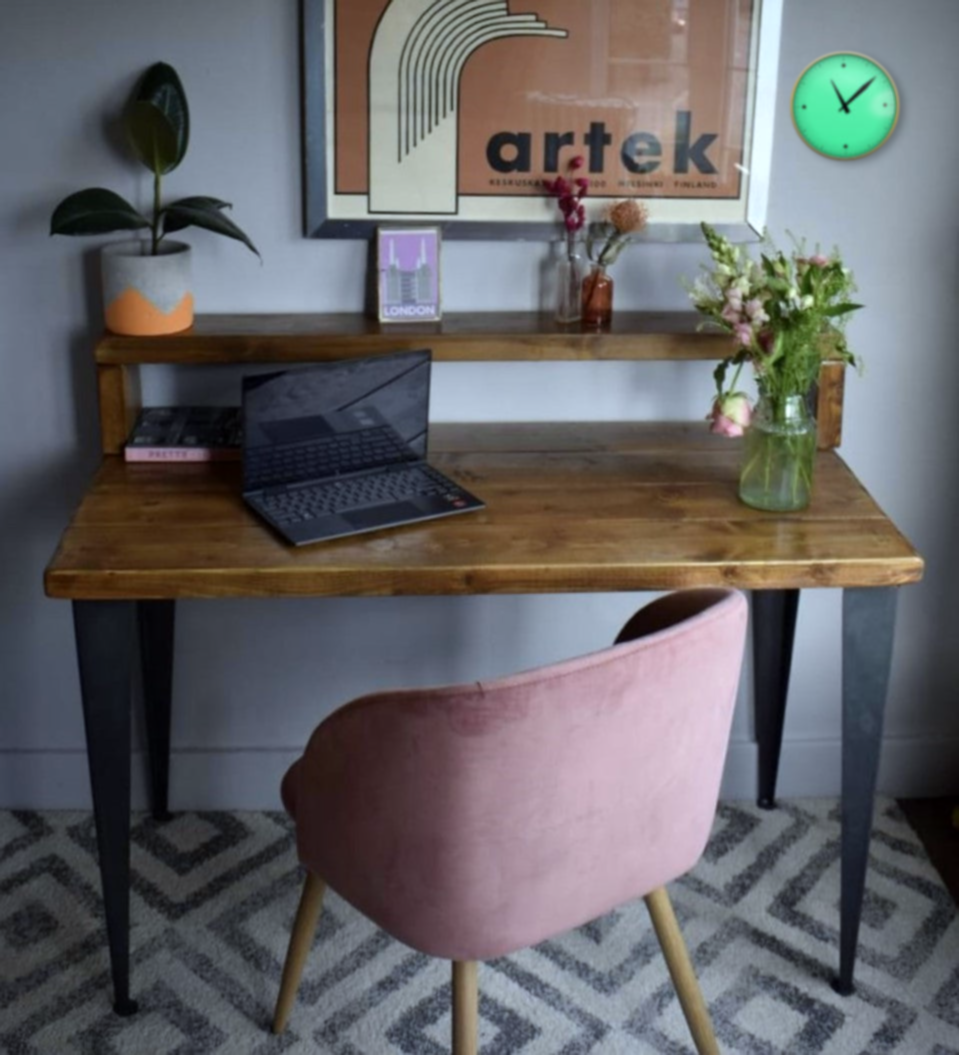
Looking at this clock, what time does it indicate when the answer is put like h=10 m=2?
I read h=11 m=8
